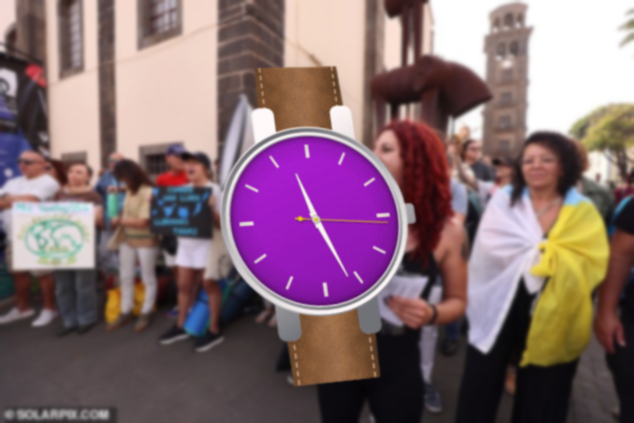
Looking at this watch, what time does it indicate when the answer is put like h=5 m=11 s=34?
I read h=11 m=26 s=16
